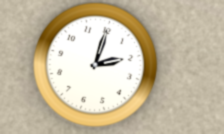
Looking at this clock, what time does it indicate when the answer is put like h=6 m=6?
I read h=2 m=0
